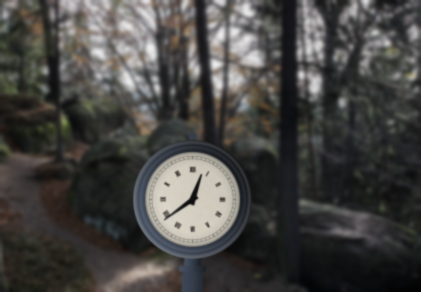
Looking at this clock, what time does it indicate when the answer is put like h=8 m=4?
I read h=12 m=39
